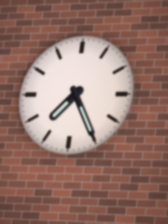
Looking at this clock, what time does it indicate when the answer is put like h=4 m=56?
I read h=7 m=25
